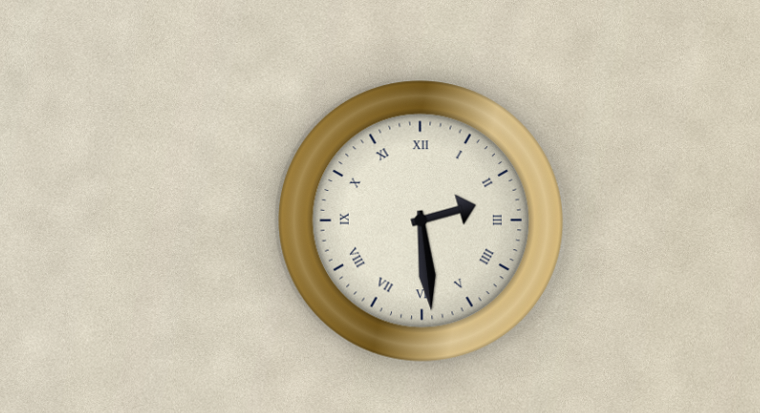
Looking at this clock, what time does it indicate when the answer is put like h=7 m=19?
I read h=2 m=29
